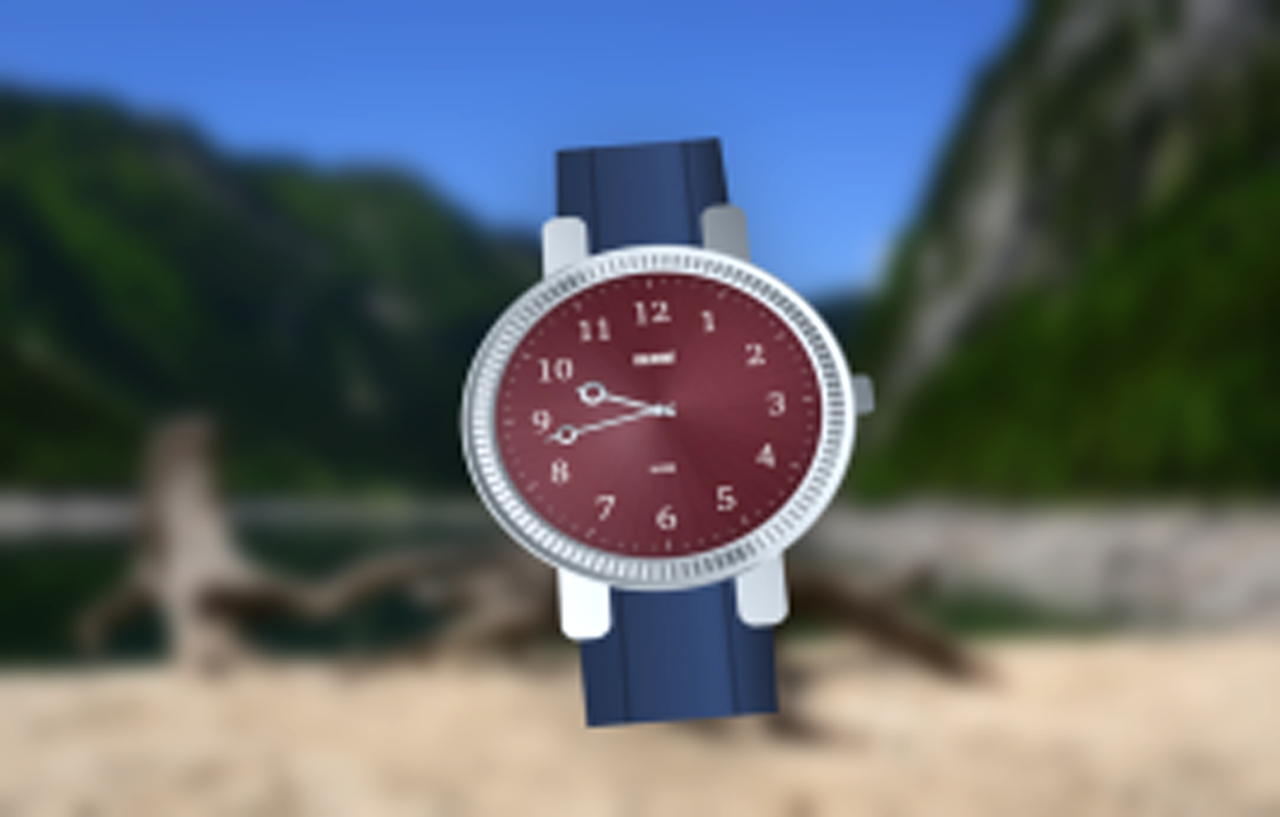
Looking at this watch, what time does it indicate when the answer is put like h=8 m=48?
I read h=9 m=43
